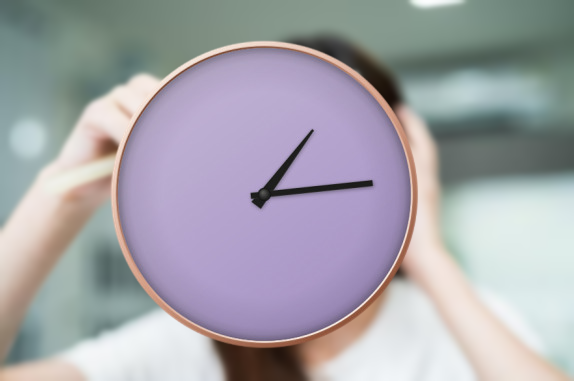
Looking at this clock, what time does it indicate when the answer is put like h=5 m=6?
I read h=1 m=14
